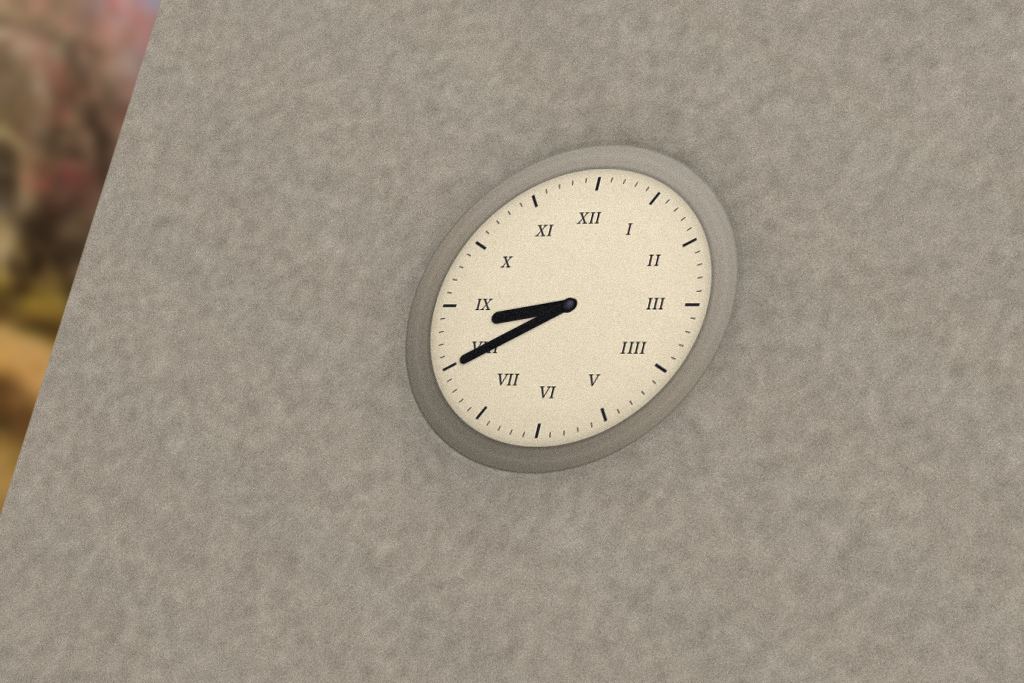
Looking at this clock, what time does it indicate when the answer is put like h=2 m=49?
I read h=8 m=40
